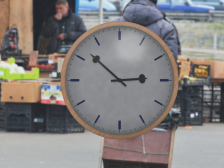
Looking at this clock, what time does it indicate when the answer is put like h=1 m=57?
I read h=2 m=52
